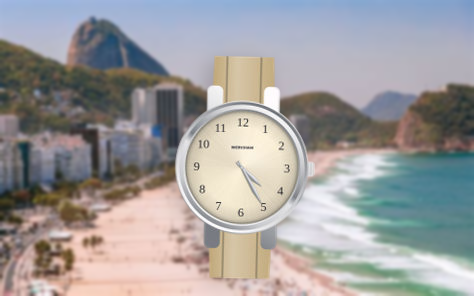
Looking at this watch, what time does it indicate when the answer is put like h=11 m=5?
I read h=4 m=25
